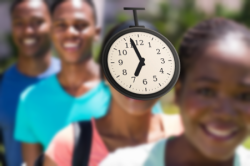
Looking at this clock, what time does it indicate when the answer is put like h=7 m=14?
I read h=6 m=57
